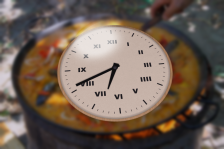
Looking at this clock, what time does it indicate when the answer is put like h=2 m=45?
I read h=6 m=41
